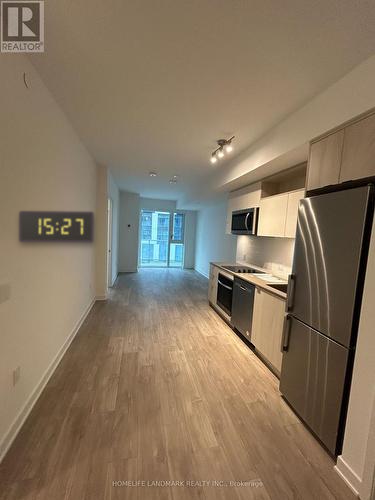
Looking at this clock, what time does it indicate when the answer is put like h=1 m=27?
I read h=15 m=27
